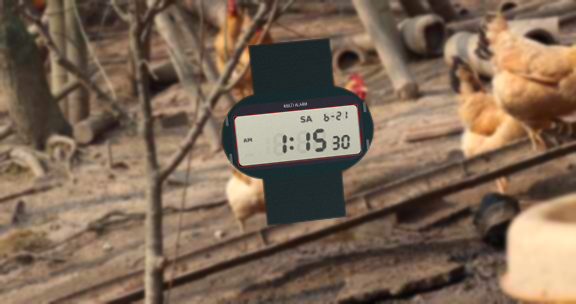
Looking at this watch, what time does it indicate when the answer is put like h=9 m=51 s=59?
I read h=1 m=15 s=30
